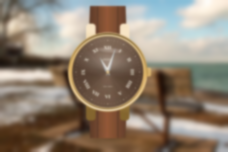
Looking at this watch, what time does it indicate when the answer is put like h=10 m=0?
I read h=11 m=3
